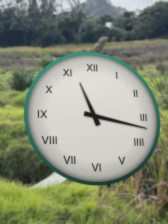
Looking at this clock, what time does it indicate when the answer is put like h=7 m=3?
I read h=11 m=17
